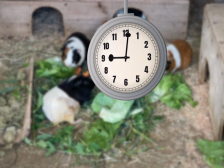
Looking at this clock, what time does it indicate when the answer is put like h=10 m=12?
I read h=9 m=1
